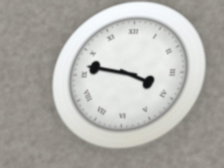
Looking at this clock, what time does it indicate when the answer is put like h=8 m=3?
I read h=3 m=47
